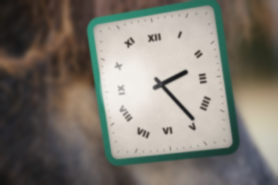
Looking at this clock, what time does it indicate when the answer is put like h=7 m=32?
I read h=2 m=24
